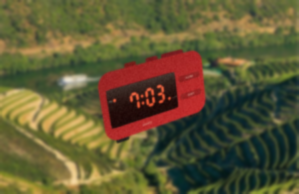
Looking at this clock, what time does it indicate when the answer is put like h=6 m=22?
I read h=7 m=3
